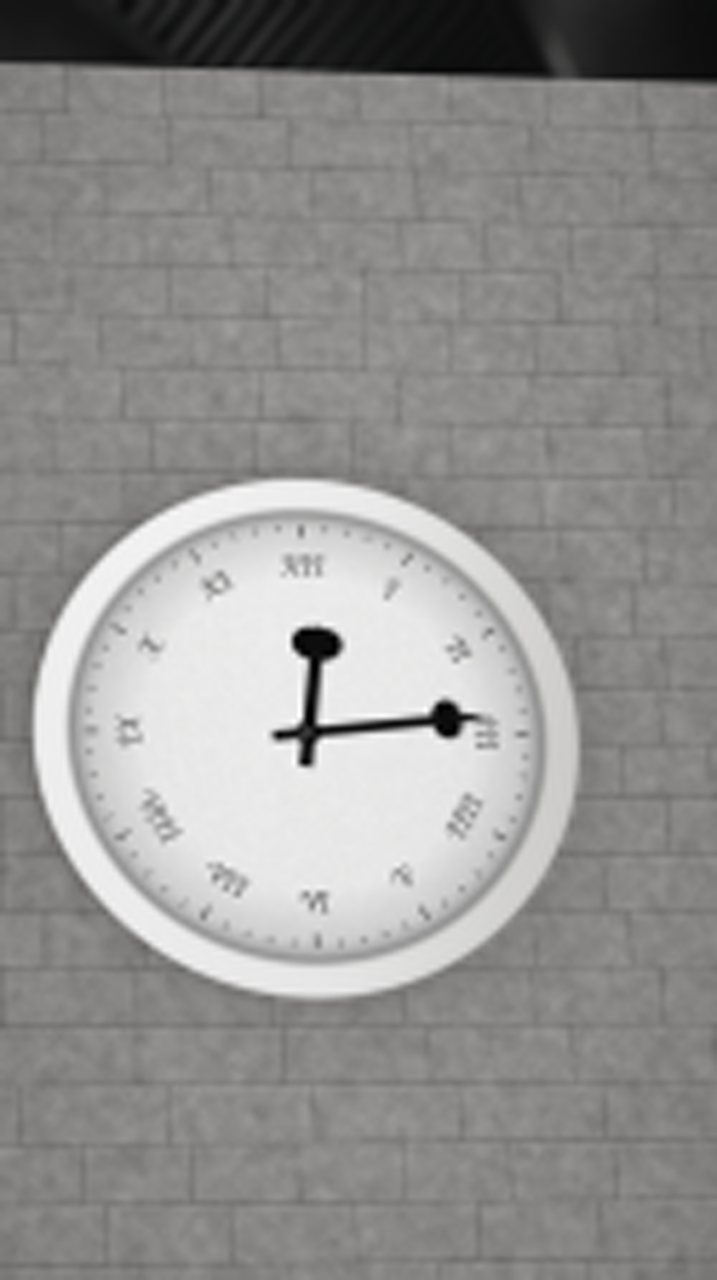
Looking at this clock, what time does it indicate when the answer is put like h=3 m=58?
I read h=12 m=14
